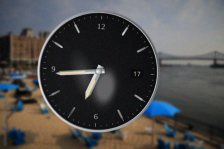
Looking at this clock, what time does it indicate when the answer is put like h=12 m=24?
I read h=6 m=44
